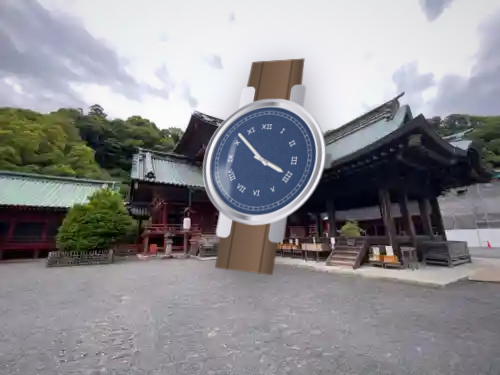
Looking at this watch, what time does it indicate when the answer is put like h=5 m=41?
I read h=3 m=52
